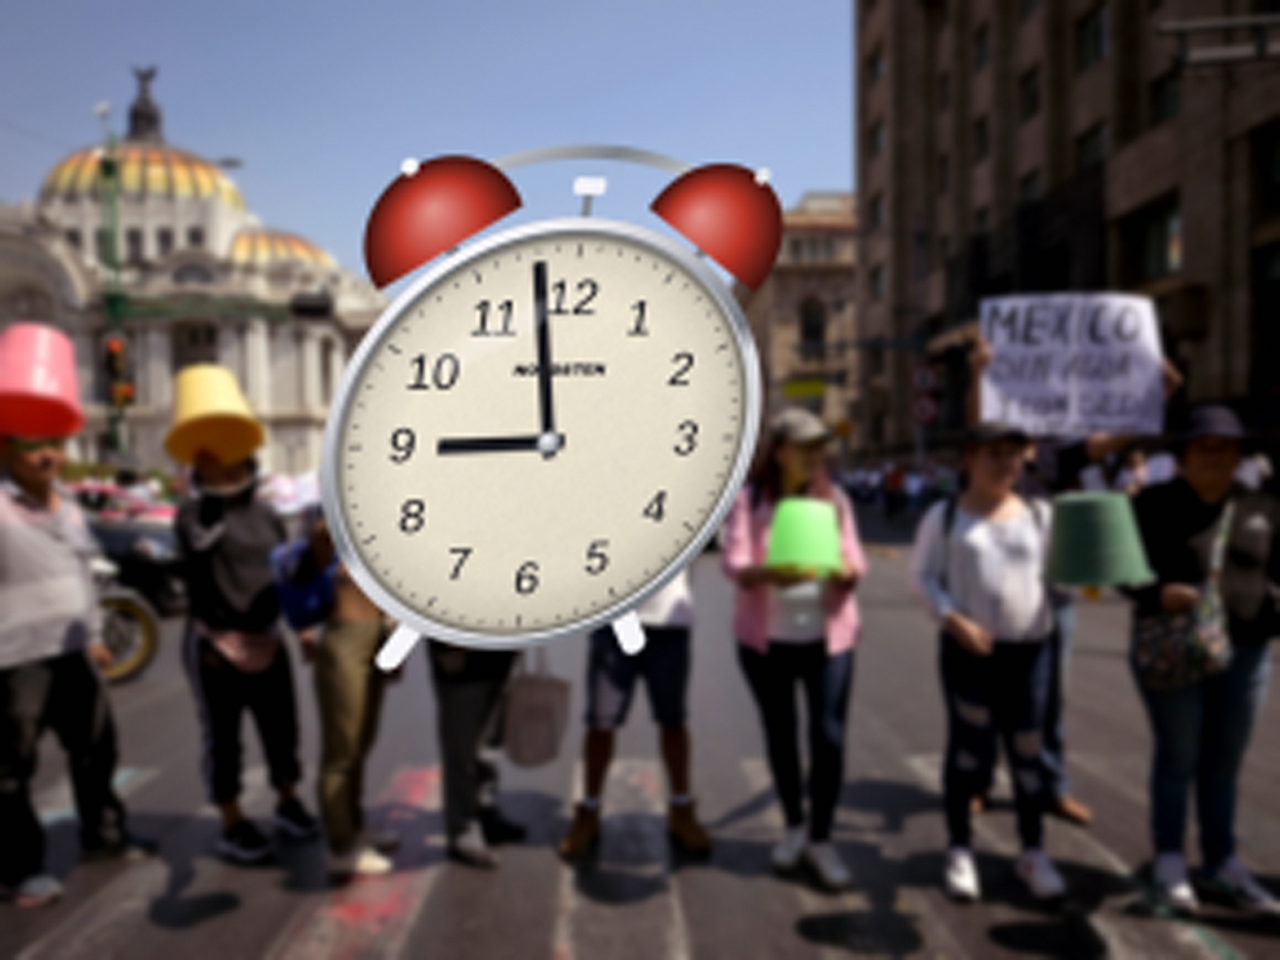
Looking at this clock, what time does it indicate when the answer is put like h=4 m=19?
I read h=8 m=58
